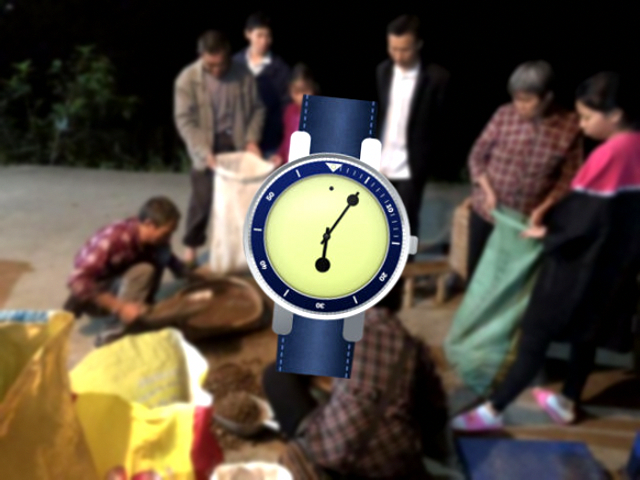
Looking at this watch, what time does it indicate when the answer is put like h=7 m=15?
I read h=6 m=5
